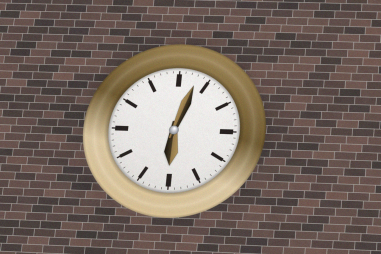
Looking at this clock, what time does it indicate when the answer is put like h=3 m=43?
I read h=6 m=3
